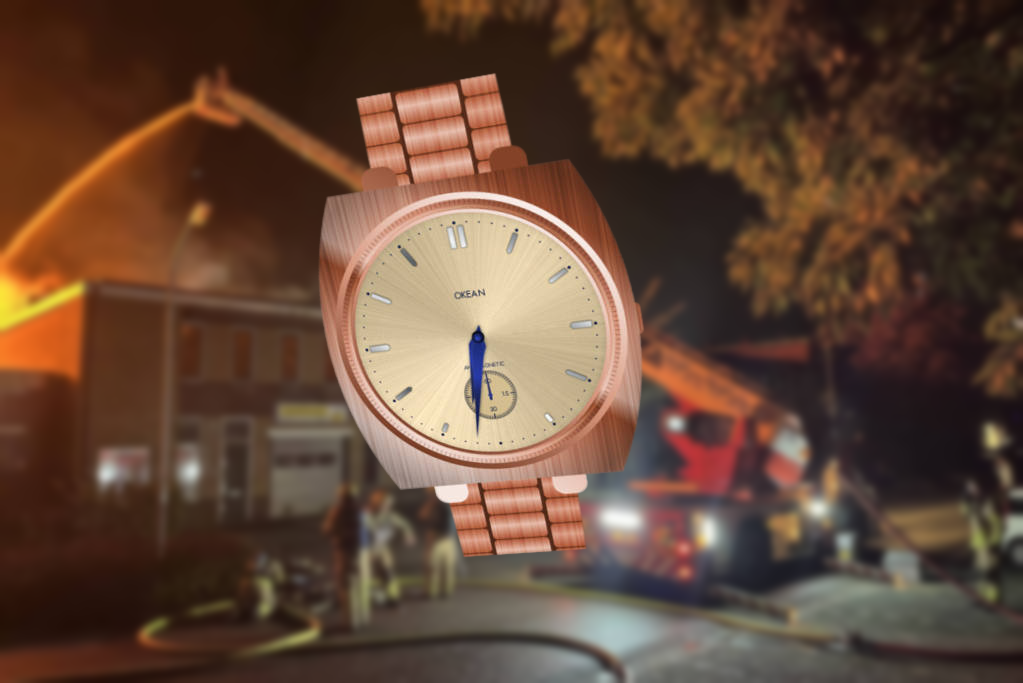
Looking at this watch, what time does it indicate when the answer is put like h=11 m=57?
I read h=6 m=32
